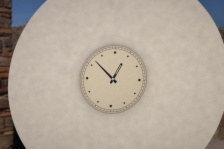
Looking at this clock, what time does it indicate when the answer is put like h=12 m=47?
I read h=12 m=52
